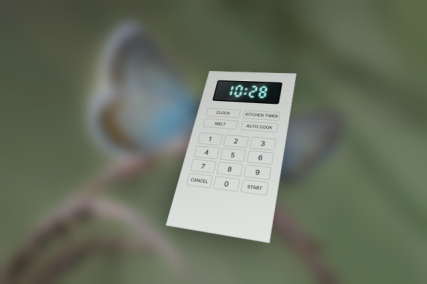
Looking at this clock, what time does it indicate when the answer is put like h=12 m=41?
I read h=10 m=28
